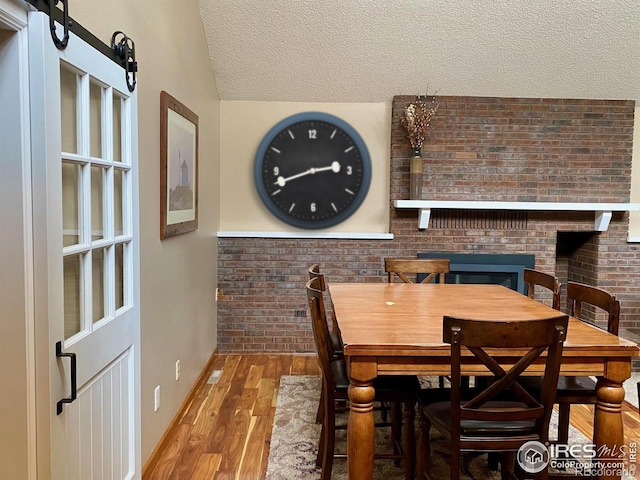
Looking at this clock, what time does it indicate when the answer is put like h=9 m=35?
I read h=2 m=42
